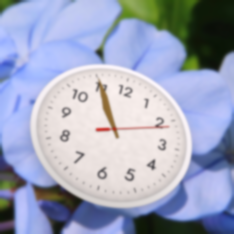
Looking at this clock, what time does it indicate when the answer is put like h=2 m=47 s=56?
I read h=10 m=55 s=11
